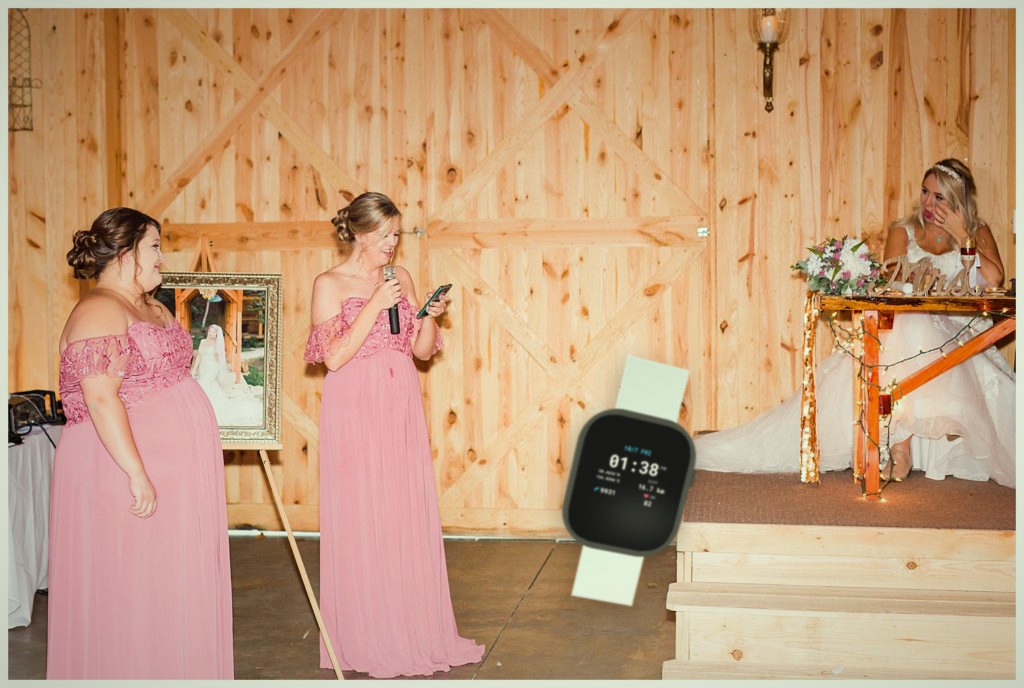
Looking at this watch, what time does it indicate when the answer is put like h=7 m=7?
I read h=1 m=38
